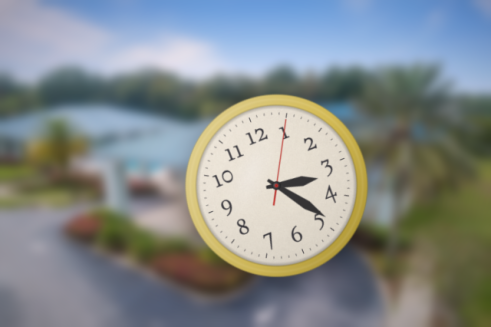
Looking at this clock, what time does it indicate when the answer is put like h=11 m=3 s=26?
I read h=3 m=24 s=5
